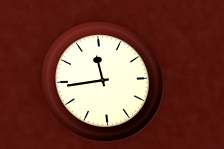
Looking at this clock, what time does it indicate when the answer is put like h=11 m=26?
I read h=11 m=44
